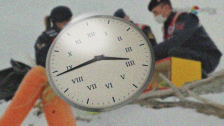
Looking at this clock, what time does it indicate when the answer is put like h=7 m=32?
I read h=3 m=44
